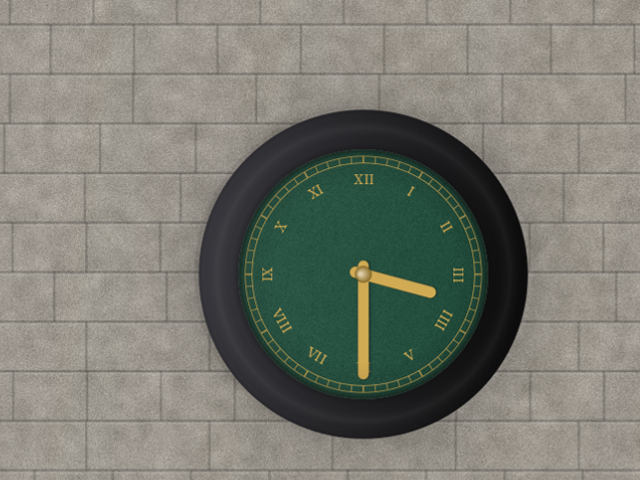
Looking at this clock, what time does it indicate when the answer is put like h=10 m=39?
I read h=3 m=30
